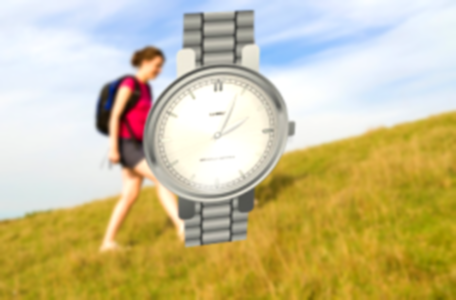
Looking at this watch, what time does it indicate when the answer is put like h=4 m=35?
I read h=2 m=4
